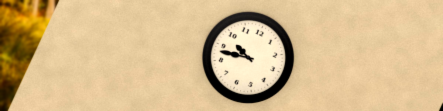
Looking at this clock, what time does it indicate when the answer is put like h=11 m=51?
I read h=9 m=43
